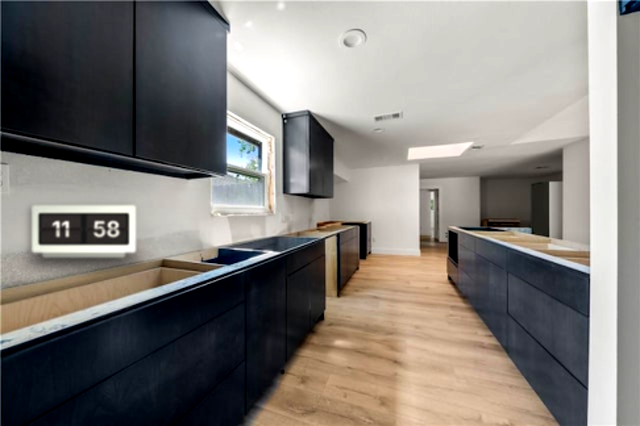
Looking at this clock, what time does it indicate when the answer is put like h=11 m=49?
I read h=11 m=58
